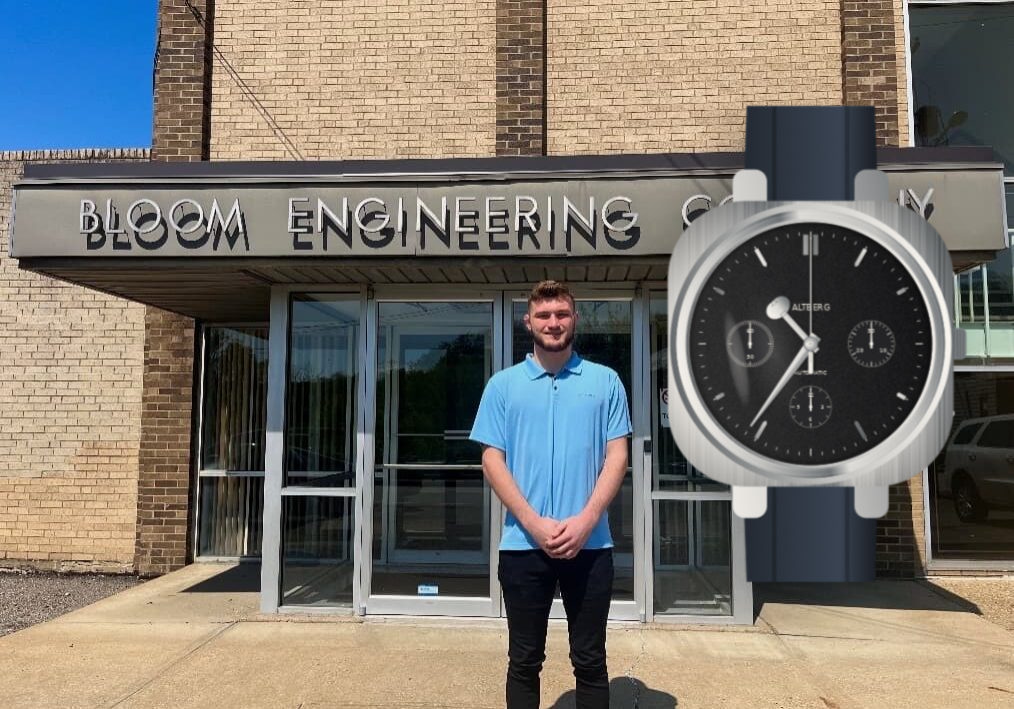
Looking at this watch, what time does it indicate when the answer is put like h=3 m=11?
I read h=10 m=36
